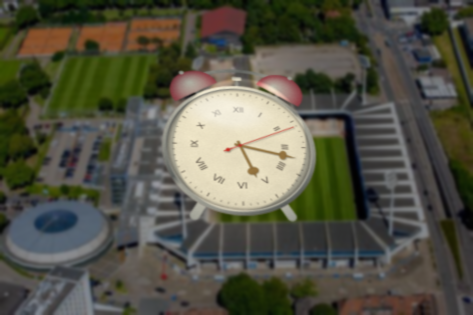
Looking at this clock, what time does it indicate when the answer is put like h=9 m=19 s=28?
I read h=5 m=17 s=11
